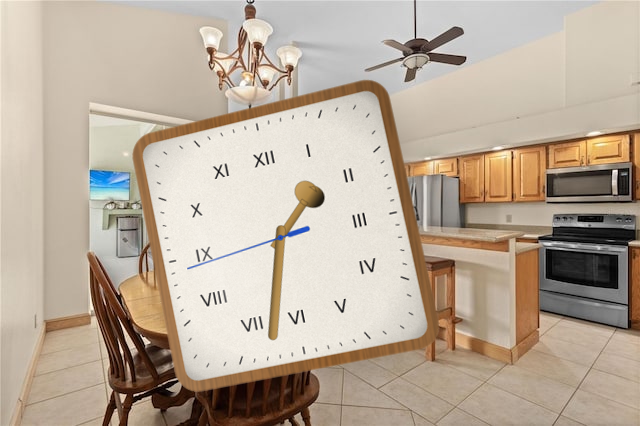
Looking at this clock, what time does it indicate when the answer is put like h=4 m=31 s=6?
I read h=1 m=32 s=44
